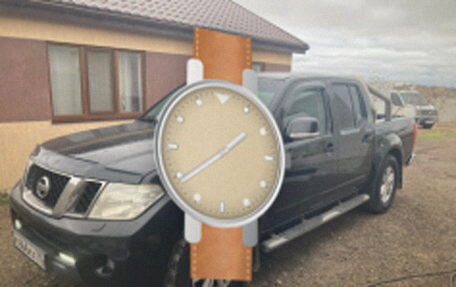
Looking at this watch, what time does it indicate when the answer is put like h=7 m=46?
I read h=1 m=39
